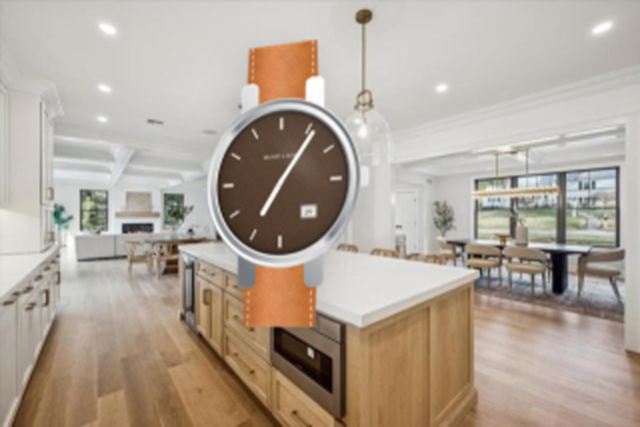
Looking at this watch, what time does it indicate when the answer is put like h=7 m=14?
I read h=7 m=6
